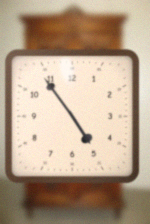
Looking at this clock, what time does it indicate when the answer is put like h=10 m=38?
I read h=4 m=54
